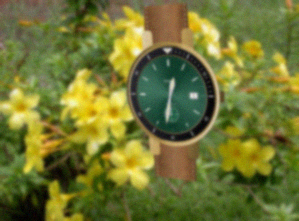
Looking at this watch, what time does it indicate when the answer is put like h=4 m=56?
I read h=12 m=32
